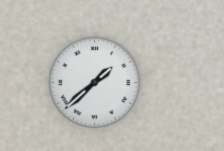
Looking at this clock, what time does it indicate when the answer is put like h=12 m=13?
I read h=1 m=38
